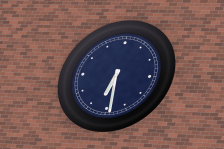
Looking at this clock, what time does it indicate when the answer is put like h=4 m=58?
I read h=6 m=29
